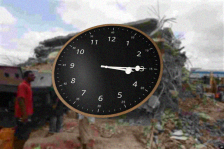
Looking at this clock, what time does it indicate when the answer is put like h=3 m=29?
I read h=3 m=15
